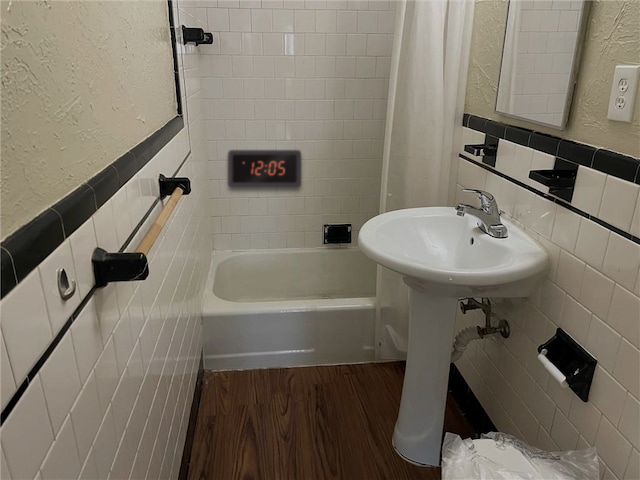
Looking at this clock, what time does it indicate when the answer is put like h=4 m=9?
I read h=12 m=5
